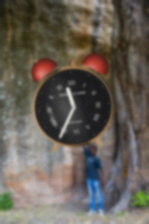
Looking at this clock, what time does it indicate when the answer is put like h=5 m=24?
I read h=11 m=35
